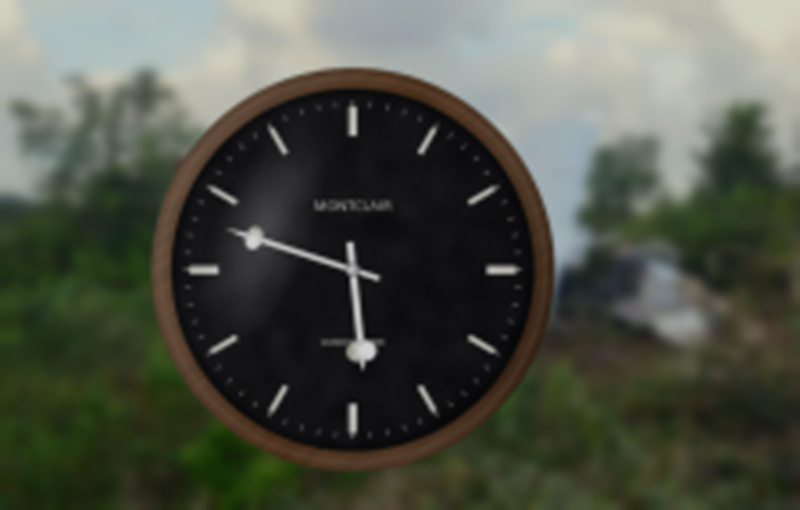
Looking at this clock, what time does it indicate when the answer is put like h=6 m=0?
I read h=5 m=48
